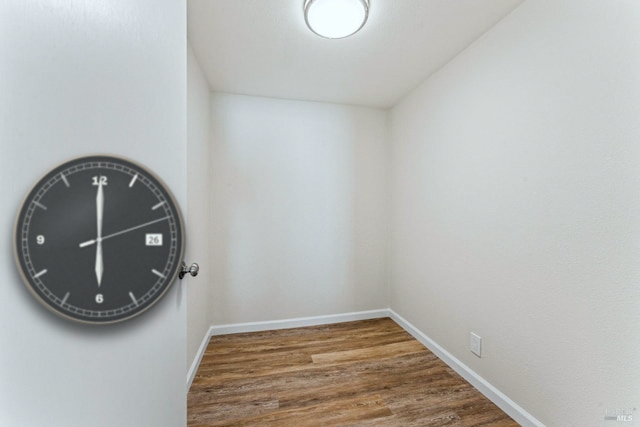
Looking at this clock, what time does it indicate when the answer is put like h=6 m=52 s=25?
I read h=6 m=0 s=12
